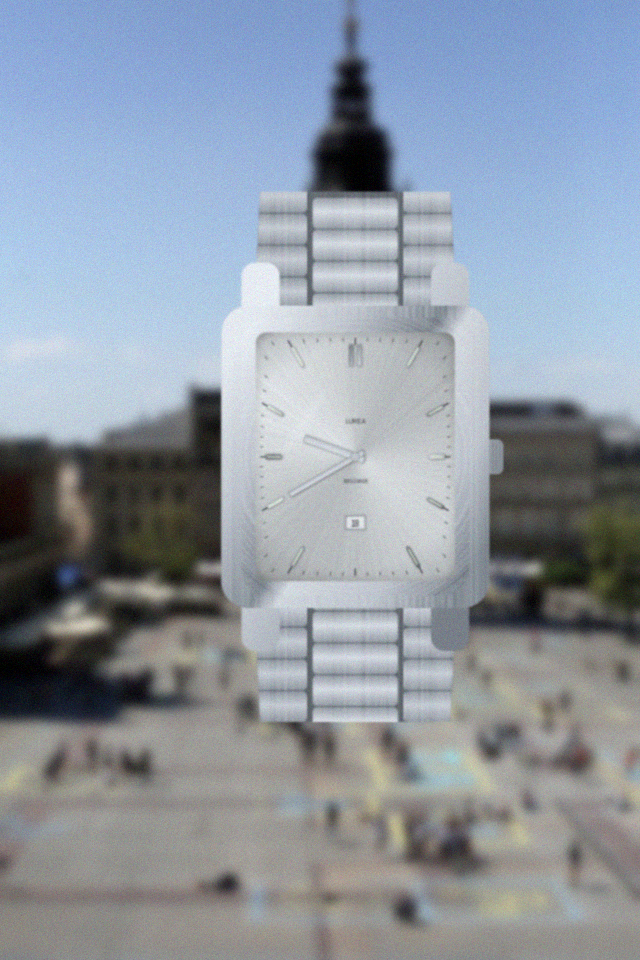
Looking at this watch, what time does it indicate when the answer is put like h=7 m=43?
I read h=9 m=40
